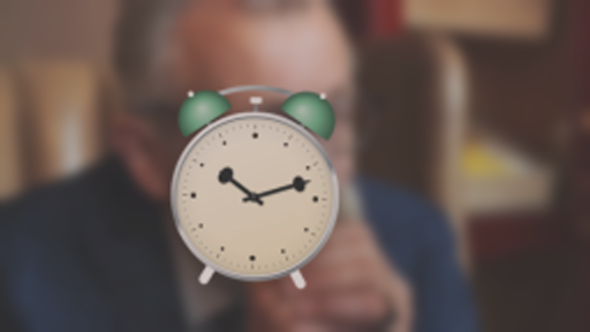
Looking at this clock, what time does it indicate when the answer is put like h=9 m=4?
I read h=10 m=12
